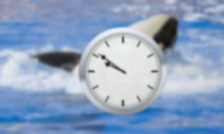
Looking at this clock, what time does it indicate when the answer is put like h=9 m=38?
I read h=9 m=51
